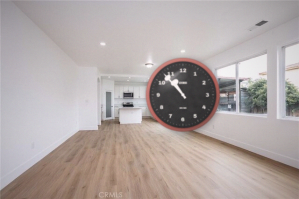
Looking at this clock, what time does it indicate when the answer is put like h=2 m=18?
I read h=10 m=53
